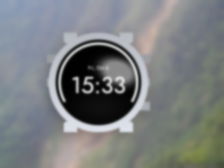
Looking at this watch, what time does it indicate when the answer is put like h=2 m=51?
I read h=15 m=33
